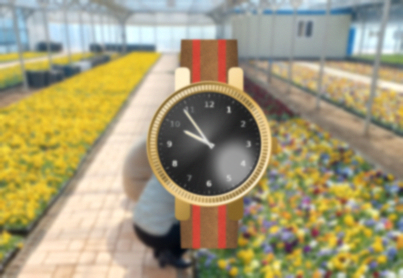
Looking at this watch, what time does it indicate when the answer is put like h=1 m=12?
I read h=9 m=54
